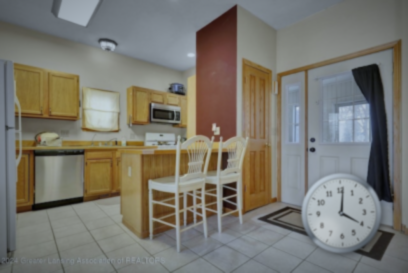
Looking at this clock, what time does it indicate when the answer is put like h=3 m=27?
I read h=4 m=1
